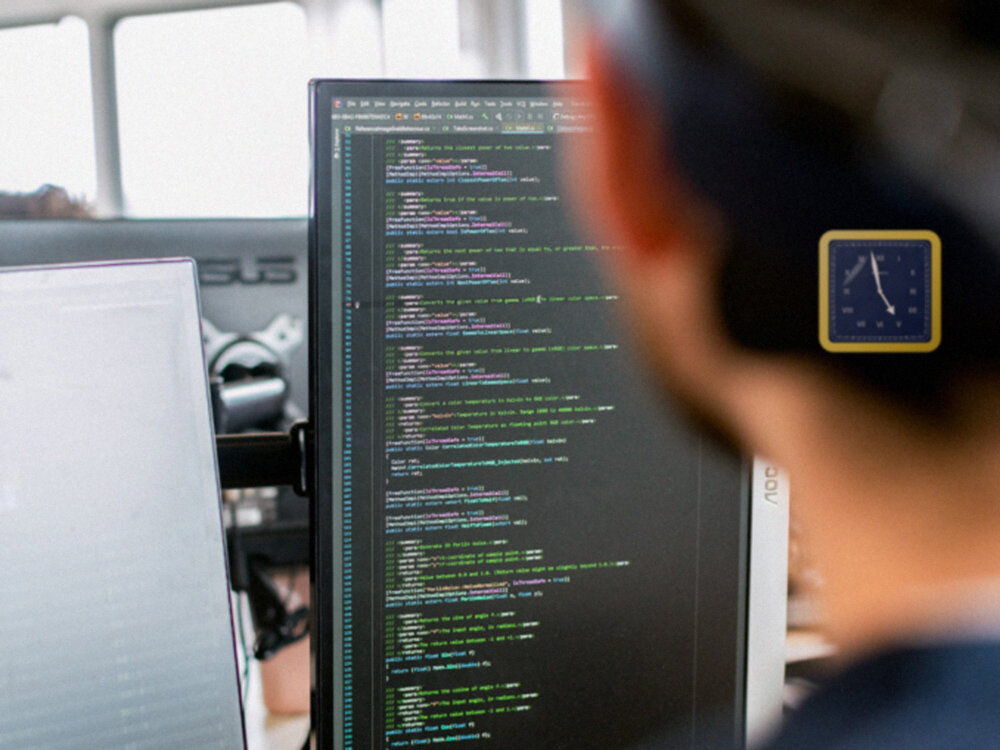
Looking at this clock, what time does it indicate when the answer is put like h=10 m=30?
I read h=4 m=58
